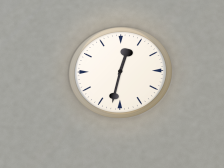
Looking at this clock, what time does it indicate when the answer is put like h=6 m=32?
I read h=12 m=32
